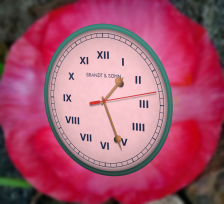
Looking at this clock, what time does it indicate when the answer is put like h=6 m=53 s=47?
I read h=1 m=26 s=13
